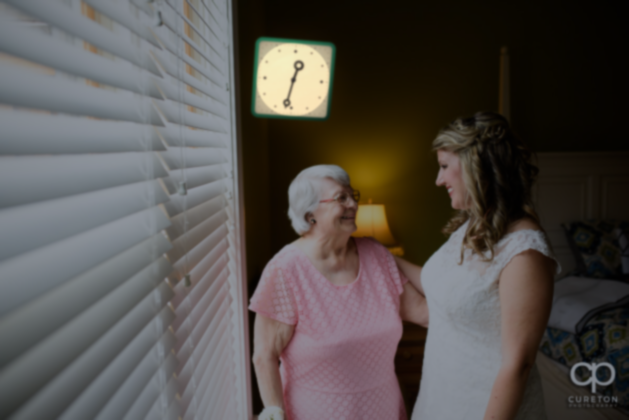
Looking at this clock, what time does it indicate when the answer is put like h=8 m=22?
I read h=12 m=32
